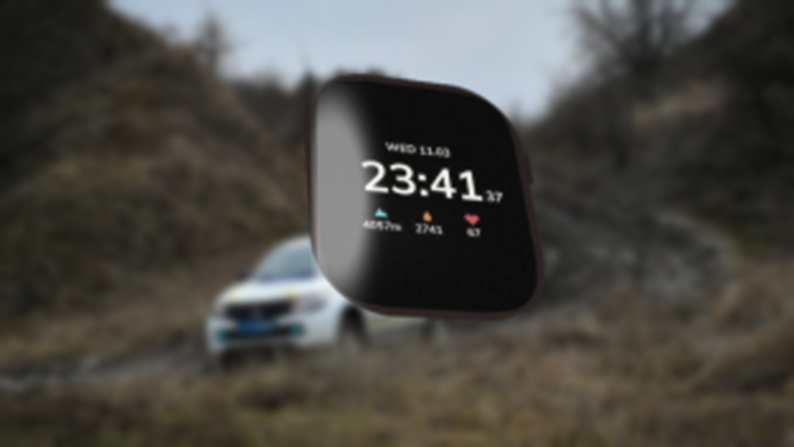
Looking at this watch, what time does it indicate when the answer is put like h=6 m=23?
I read h=23 m=41
